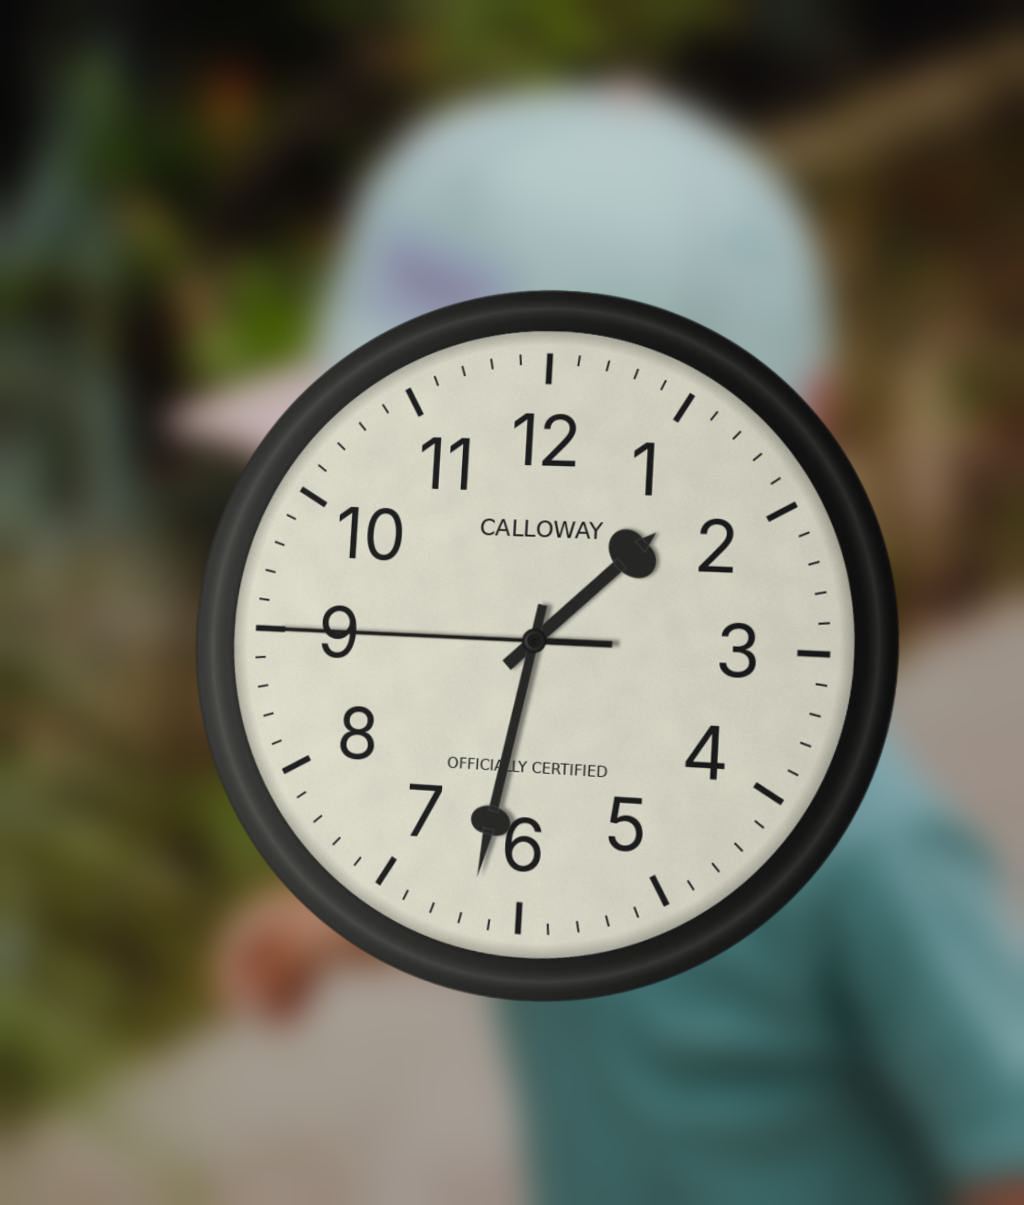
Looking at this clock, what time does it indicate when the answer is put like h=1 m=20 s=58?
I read h=1 m=31 s=45
